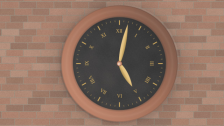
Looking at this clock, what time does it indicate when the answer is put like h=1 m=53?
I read h=5 m=2
